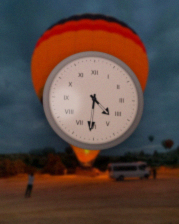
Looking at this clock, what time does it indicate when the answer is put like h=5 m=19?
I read h=4 m=31
